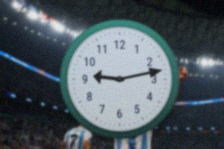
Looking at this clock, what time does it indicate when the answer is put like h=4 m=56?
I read h=9 m=13
